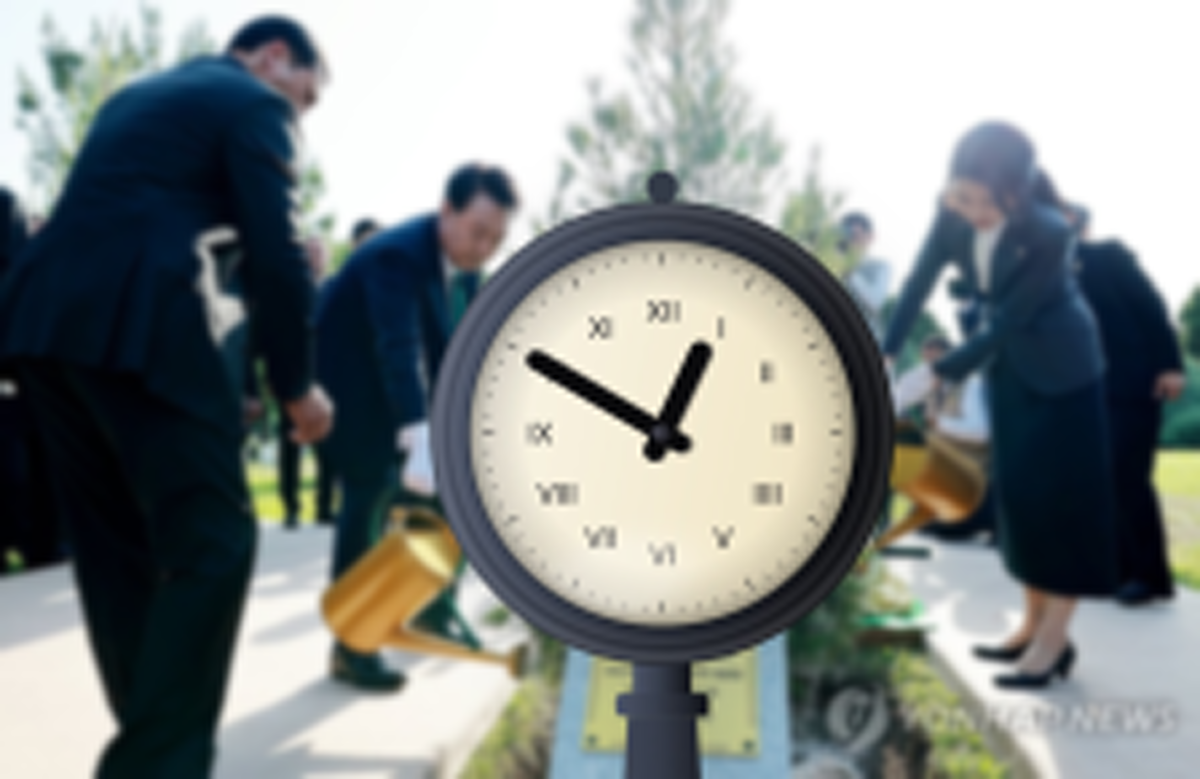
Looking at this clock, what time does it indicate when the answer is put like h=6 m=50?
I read h=12 m=50
